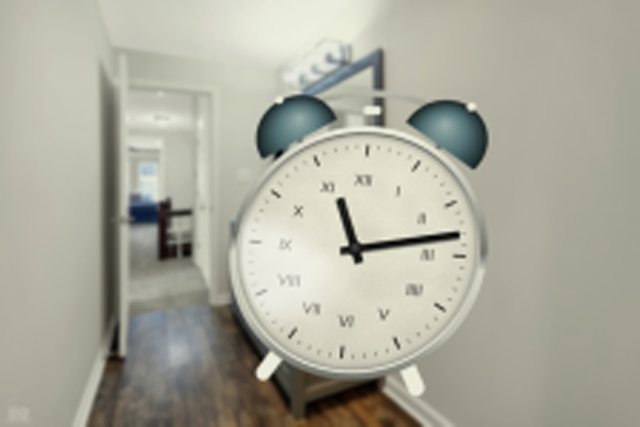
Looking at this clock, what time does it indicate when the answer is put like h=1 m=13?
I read h=11 m=13
